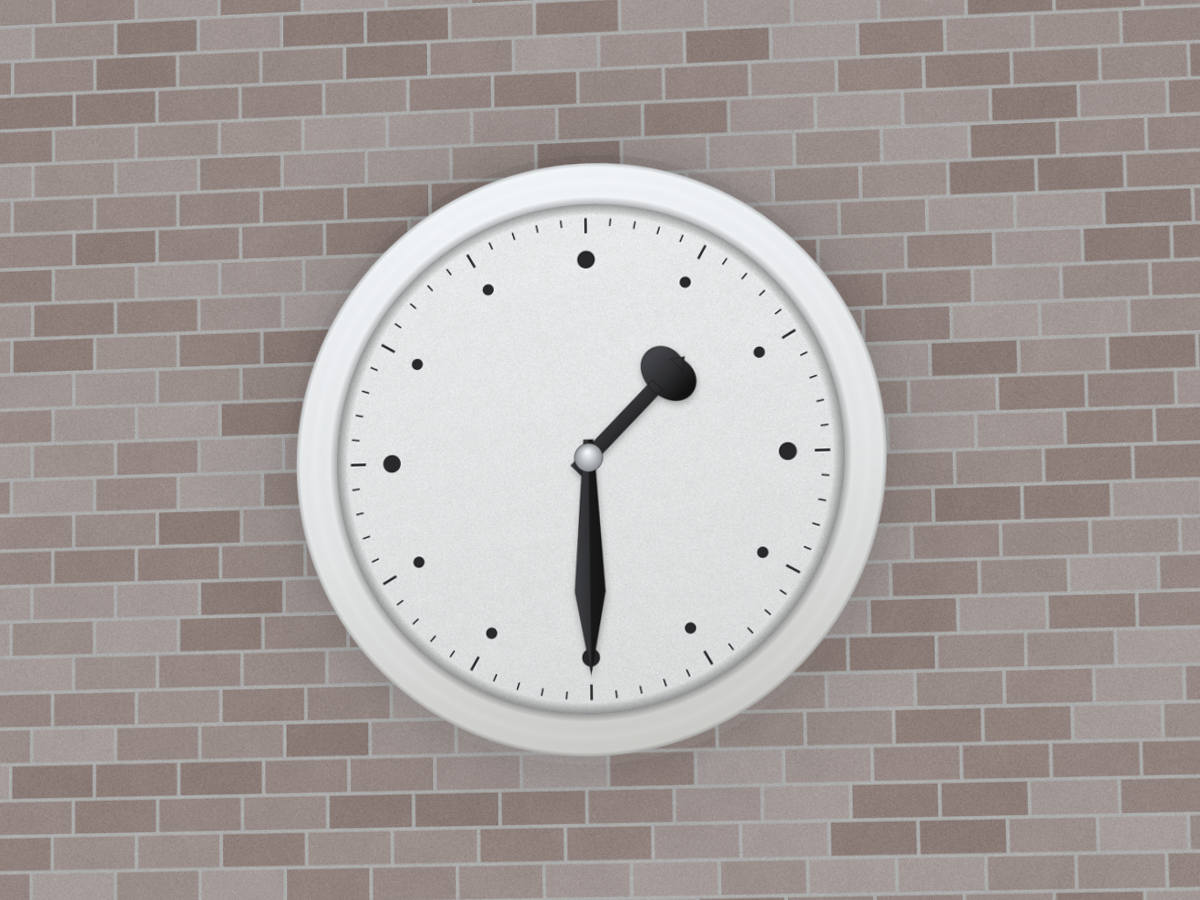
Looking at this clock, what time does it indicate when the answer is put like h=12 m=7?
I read h=1 m=30
